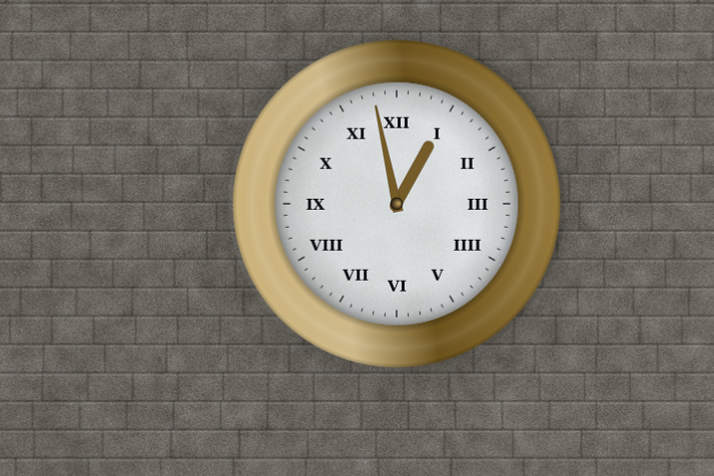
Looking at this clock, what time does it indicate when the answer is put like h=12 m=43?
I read h=12 m=58
